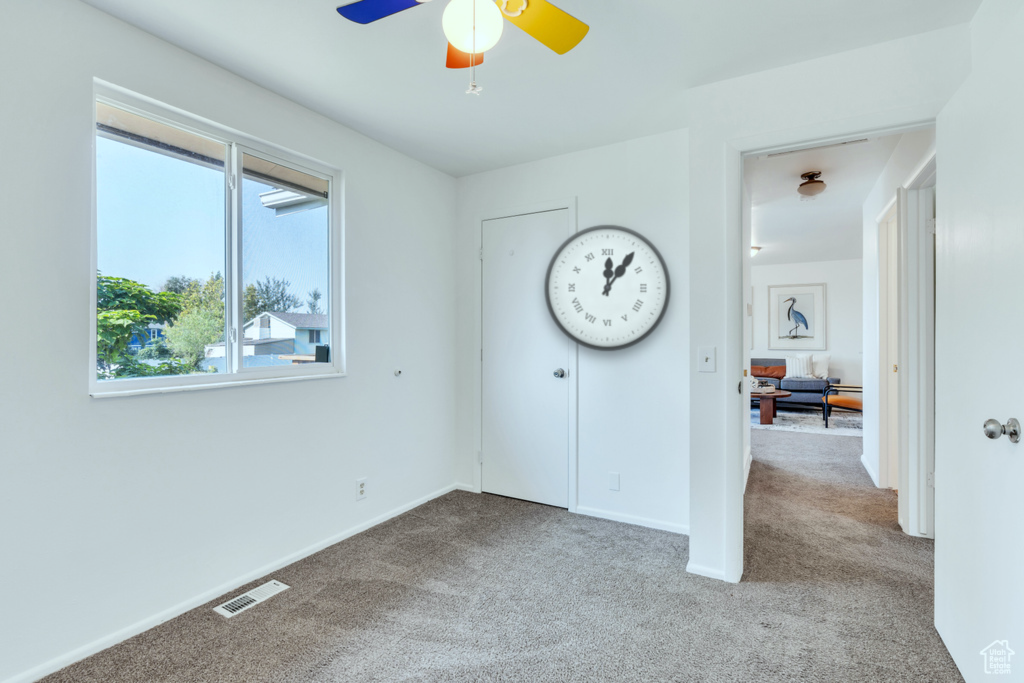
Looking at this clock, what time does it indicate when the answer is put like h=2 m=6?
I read h=12 m=6
